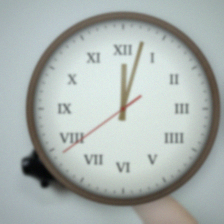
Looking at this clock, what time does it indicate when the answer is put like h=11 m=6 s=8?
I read h=12 m=2 s=39
